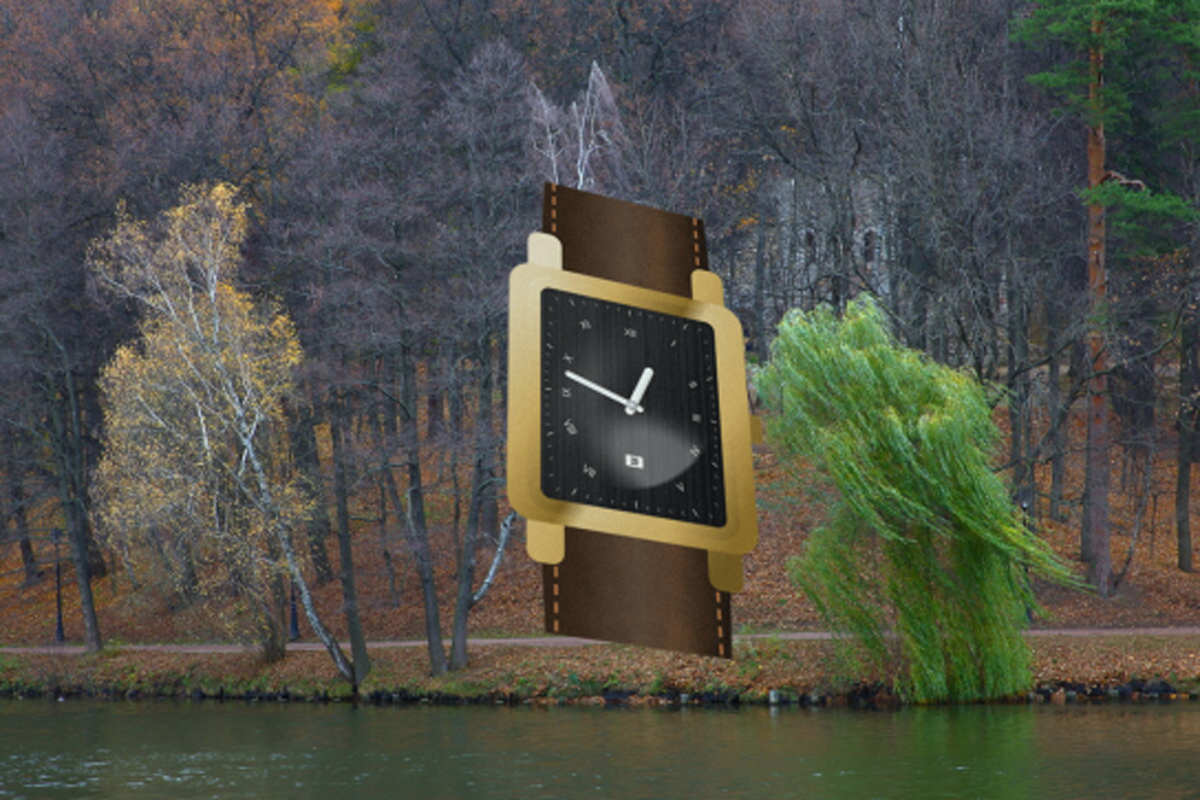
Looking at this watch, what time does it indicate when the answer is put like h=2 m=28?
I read h=12 m=48
